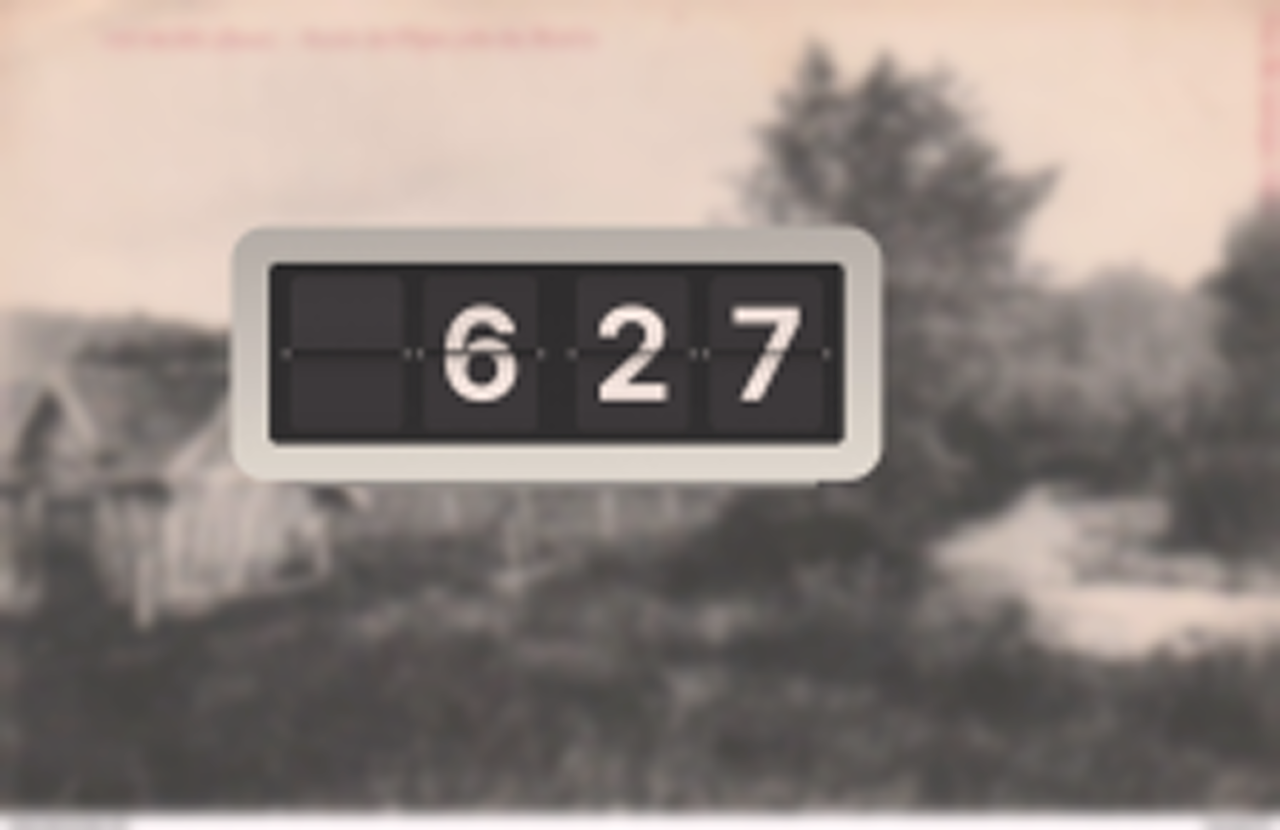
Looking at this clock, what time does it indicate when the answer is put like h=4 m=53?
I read h=6 m=27
